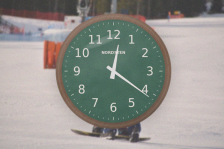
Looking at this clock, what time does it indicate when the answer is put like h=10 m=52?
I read h=12 m=21
